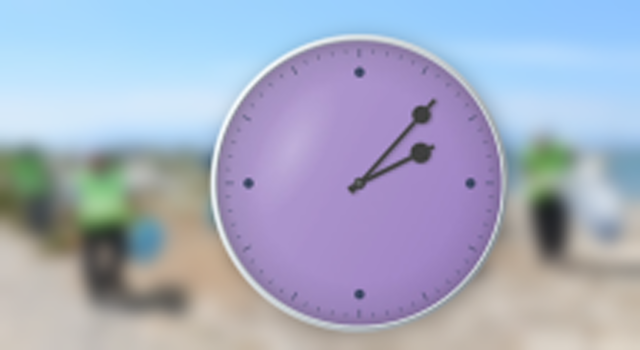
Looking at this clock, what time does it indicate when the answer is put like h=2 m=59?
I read h=2 m=7
